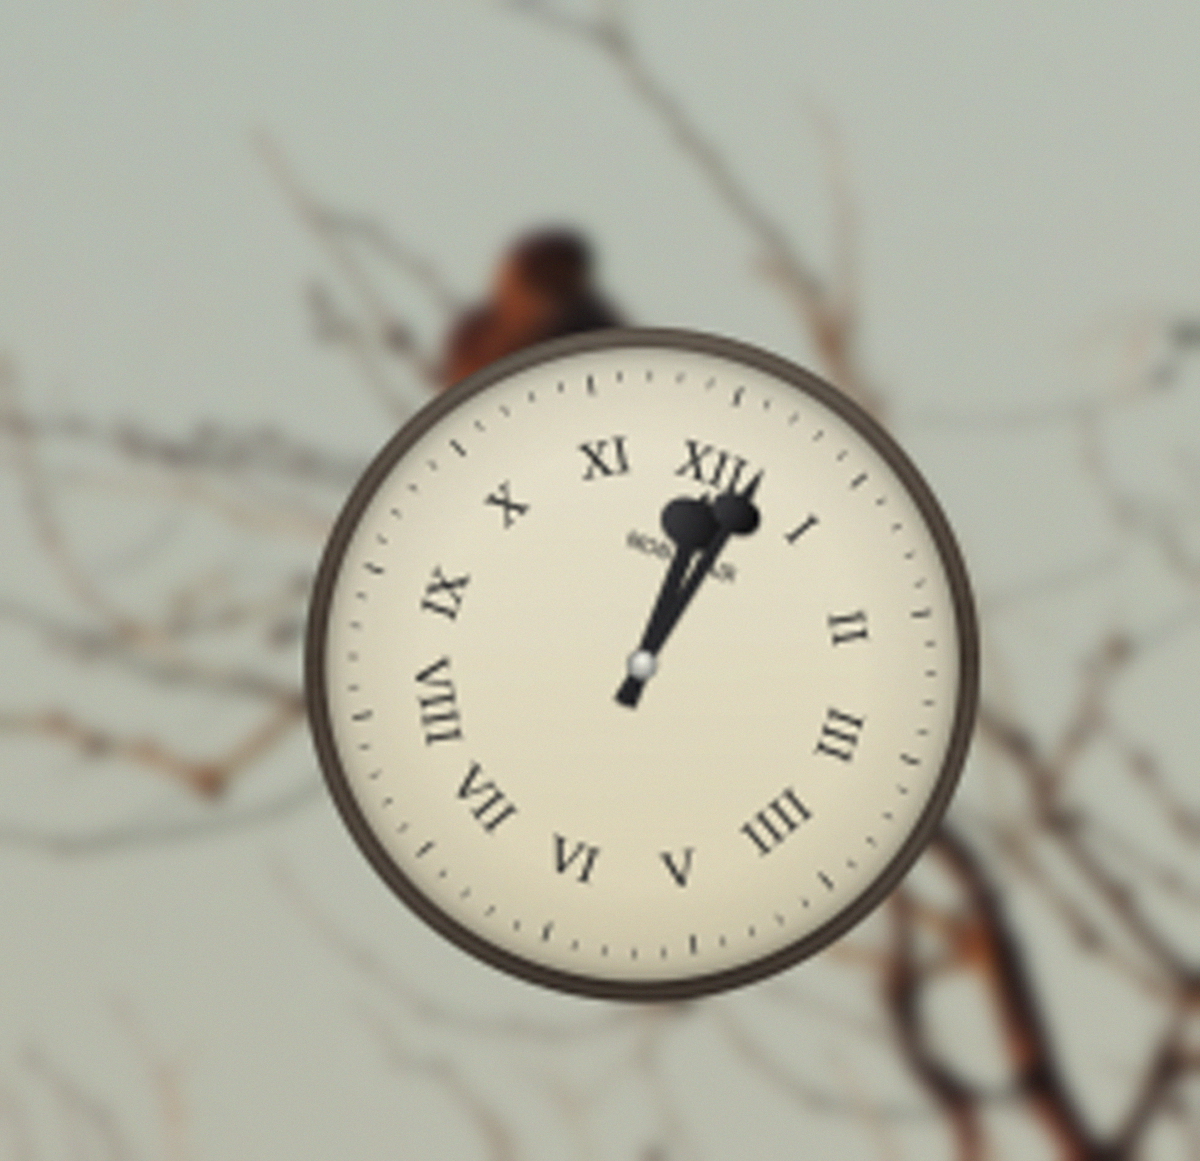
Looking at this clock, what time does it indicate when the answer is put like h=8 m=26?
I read h=12 m=2
